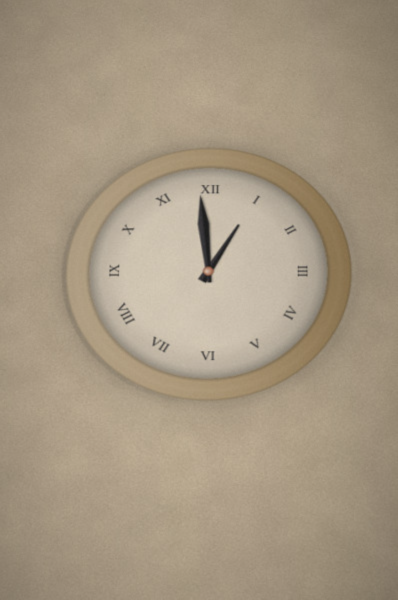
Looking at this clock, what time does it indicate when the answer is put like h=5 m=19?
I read h=12 m=59
